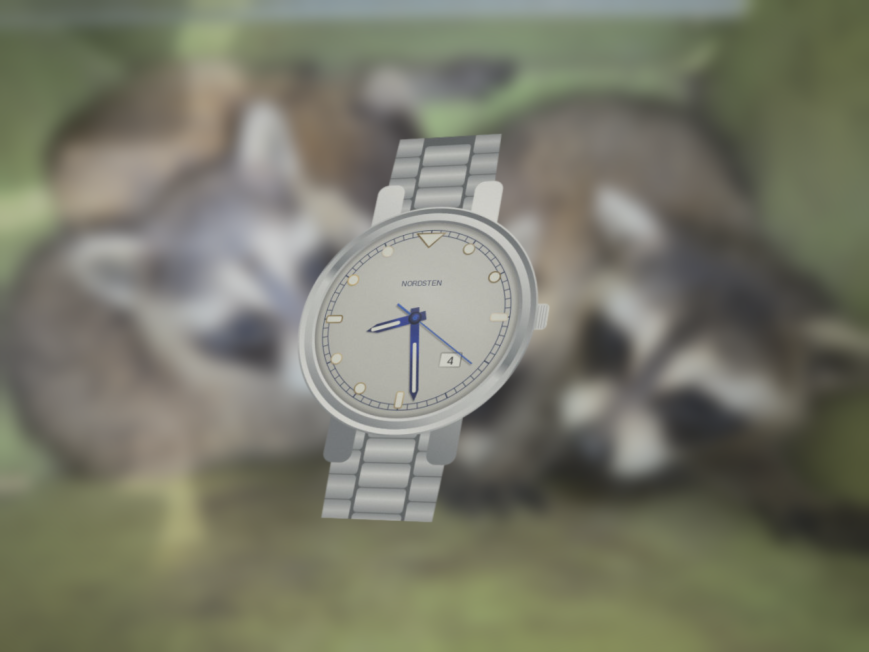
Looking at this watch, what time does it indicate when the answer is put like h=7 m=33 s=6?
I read h=8 m=28 s=21
